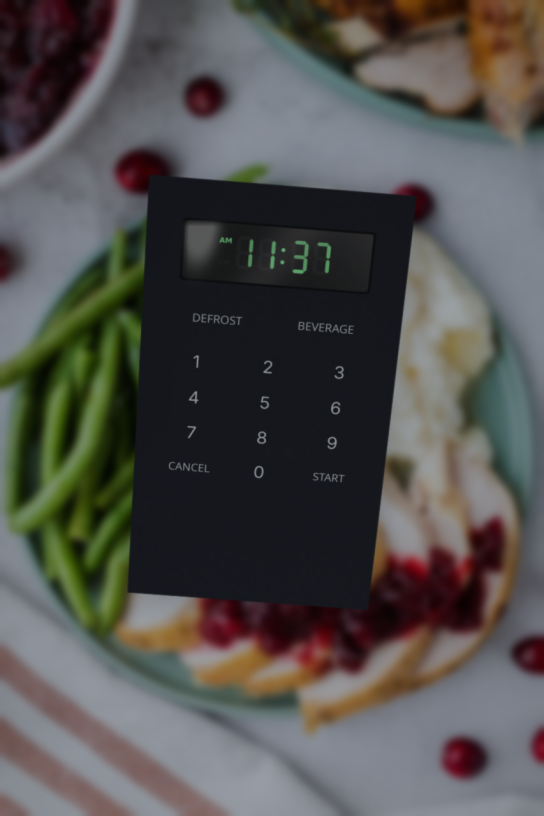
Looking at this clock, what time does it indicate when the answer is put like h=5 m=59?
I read h=11 m=37
